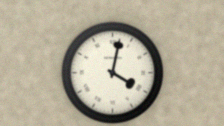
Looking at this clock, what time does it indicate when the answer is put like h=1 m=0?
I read h=4 m=2
